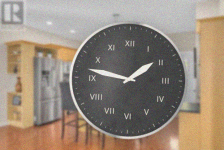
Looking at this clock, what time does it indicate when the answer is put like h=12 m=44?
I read h=1 m=47
